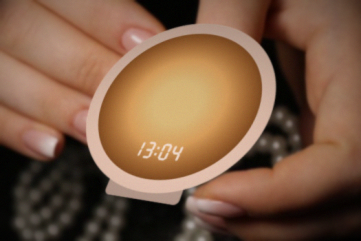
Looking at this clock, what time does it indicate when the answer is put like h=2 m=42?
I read h=13 m=4
